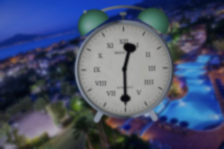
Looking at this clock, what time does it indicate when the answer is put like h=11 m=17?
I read h=12 m=30
